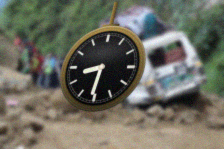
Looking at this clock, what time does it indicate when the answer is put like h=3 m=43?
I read h=8 m=31
